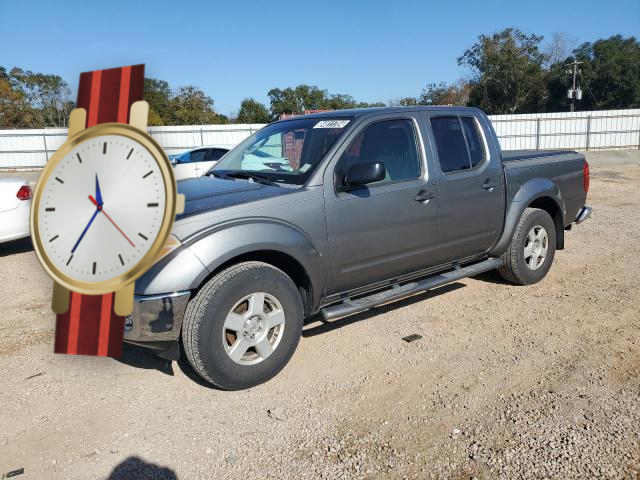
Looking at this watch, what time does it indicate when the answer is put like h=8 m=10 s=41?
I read h=11 m=35 s=22
